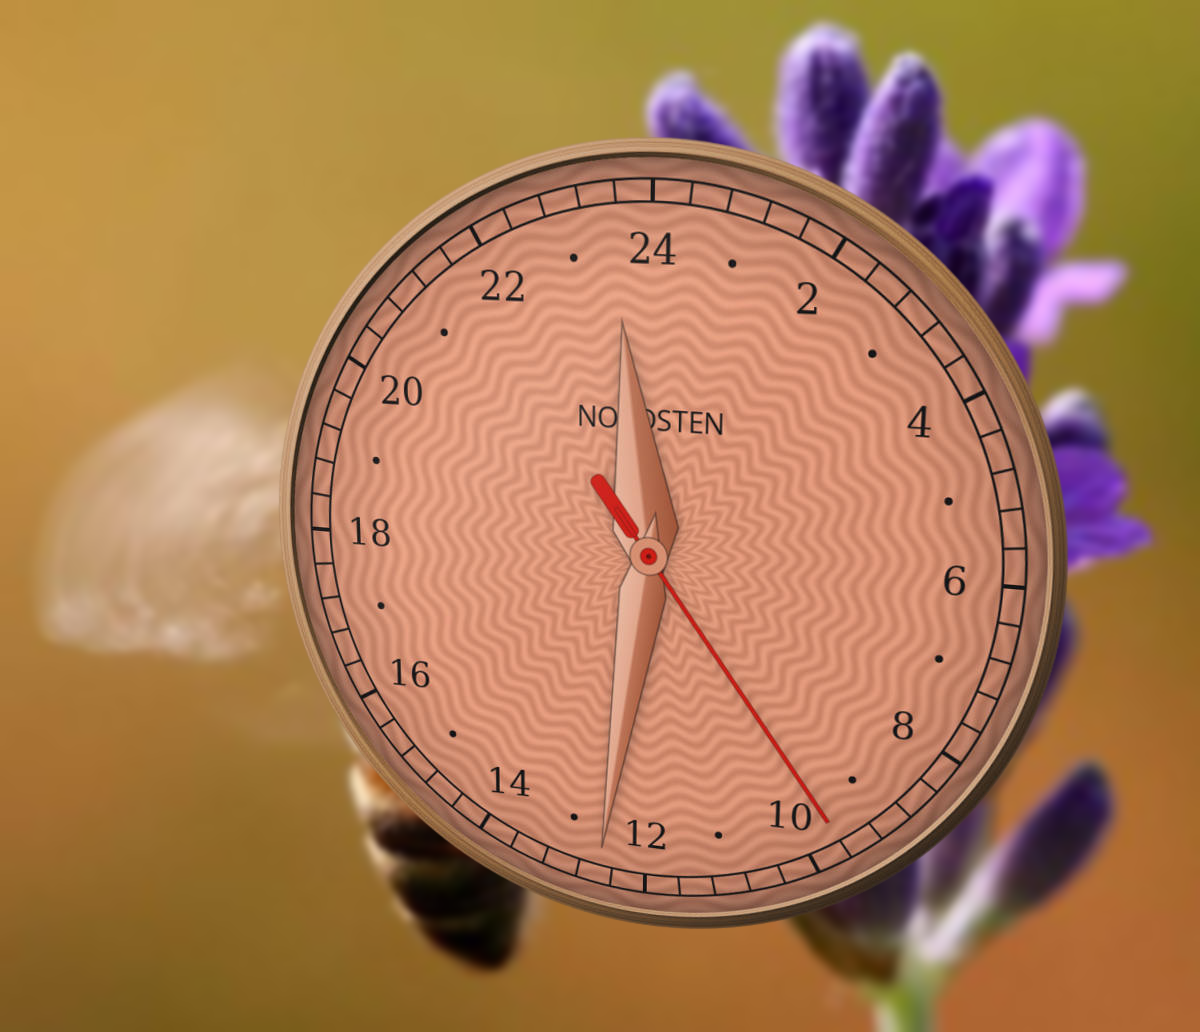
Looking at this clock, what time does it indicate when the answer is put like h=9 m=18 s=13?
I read h=23 m=31 s=24
